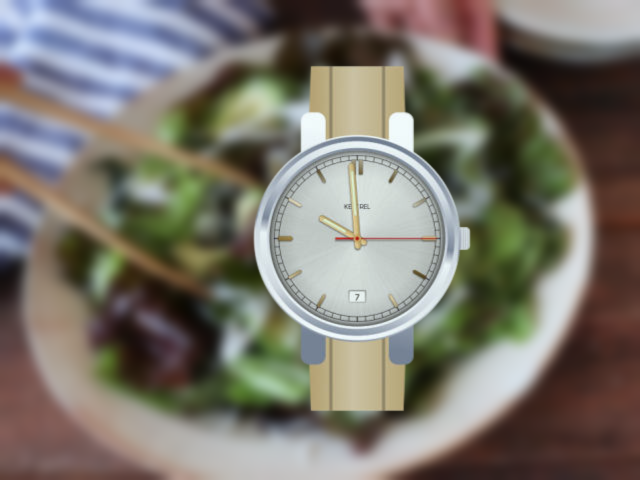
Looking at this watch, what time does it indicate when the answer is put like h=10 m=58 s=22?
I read h=9 m=59 s=15
